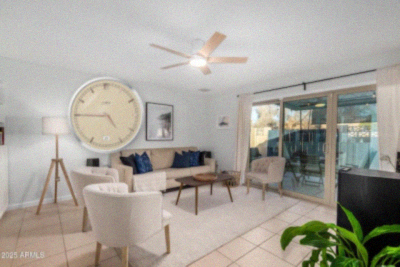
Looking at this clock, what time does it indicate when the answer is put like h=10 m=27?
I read h=4 m=45
